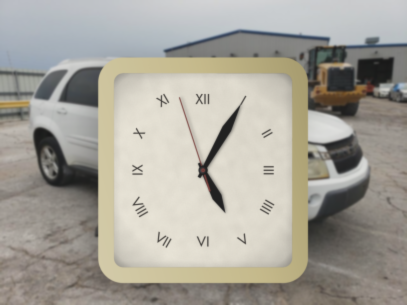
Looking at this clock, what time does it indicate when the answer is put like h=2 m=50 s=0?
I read h=5 m=4 s=57
